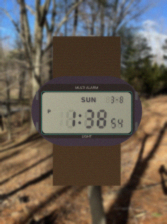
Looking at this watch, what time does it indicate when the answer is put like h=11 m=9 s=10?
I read h=1 m=38 s=54
